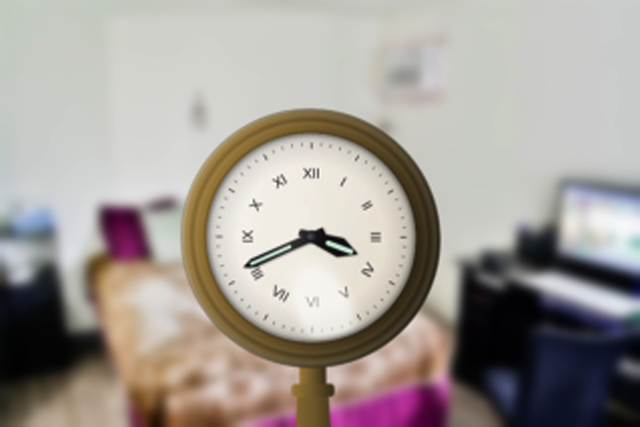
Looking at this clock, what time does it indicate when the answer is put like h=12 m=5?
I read h=3 m=41
